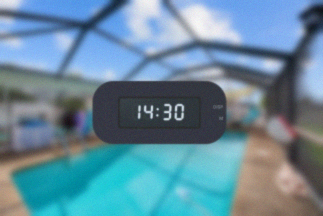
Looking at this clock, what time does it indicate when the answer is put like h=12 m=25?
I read h=14 m=30
